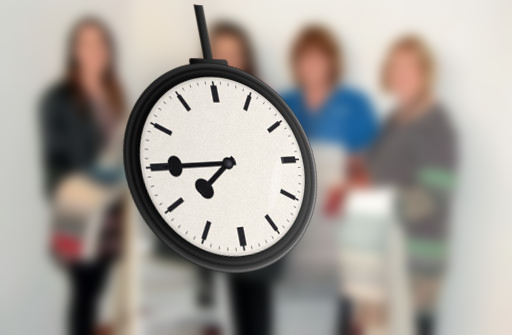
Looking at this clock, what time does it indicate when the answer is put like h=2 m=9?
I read h=7 m=45
